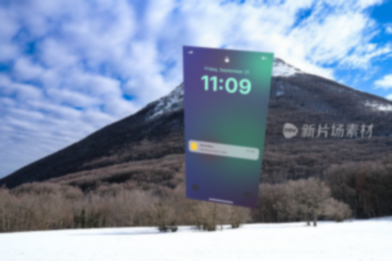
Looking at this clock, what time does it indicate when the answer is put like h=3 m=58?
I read h=11 m=9
